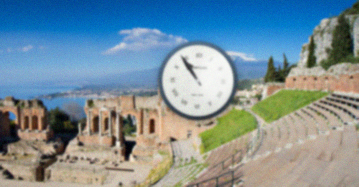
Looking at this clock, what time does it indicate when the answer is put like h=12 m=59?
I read h=10 m=54
